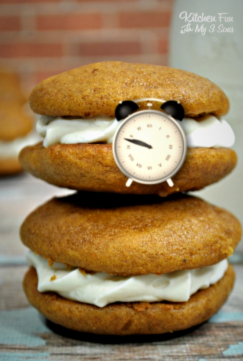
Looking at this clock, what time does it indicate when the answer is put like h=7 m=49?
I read h=9 m=48
